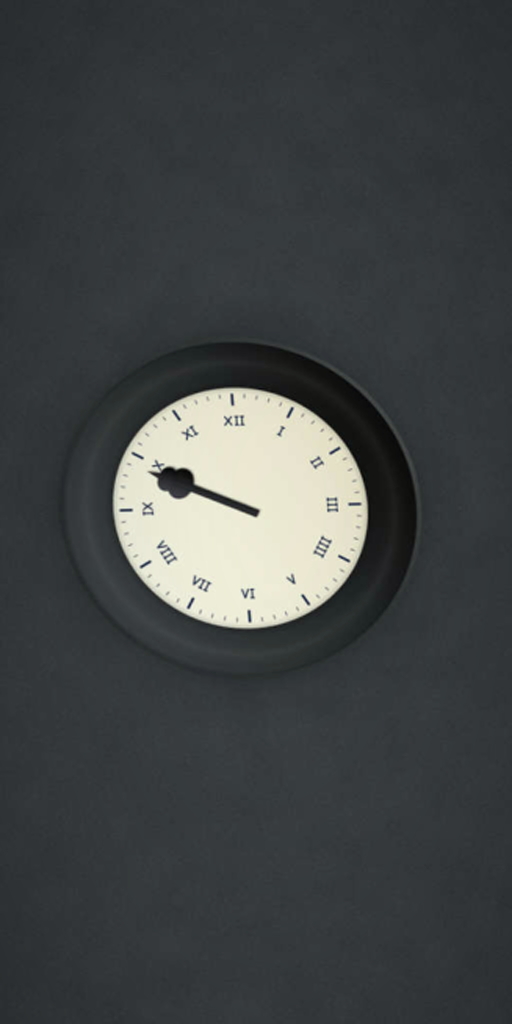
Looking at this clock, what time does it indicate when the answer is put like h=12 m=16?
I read h=9 m=49
